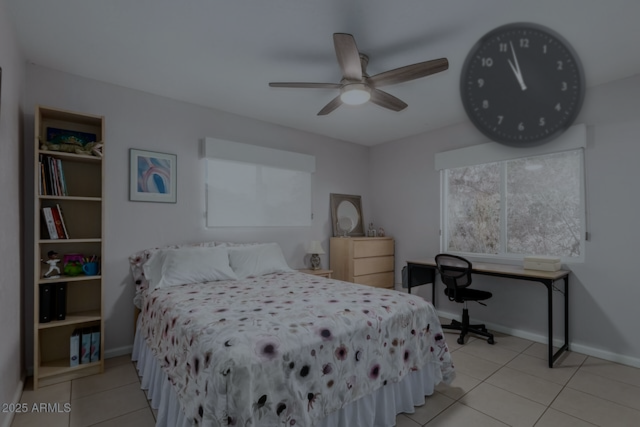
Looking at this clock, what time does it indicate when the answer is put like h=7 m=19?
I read h=10 m=57
